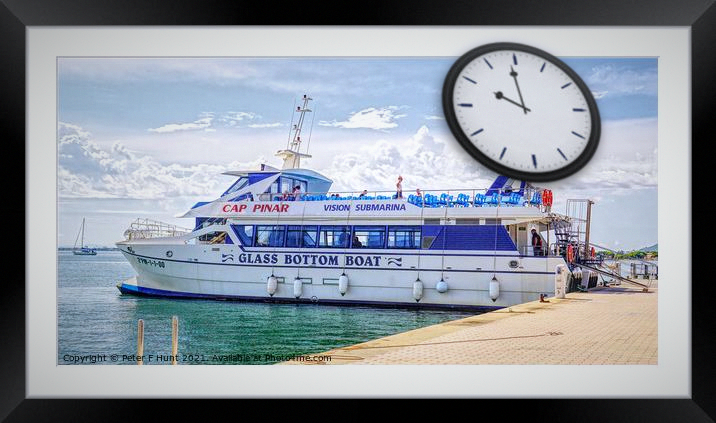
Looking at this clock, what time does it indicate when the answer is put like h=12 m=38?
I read h=9 m=59
